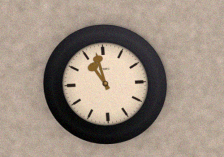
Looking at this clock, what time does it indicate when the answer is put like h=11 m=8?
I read h=10 m=58
